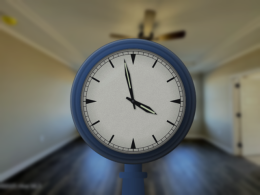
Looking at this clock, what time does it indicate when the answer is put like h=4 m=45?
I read h=3 m=58
